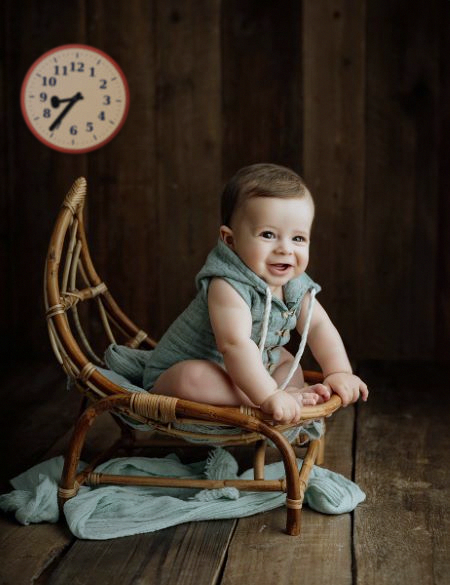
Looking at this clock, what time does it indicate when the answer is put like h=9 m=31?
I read h=8 m=36
